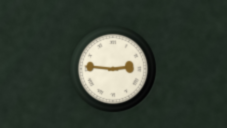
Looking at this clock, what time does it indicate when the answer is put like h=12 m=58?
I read h=2 m=46
